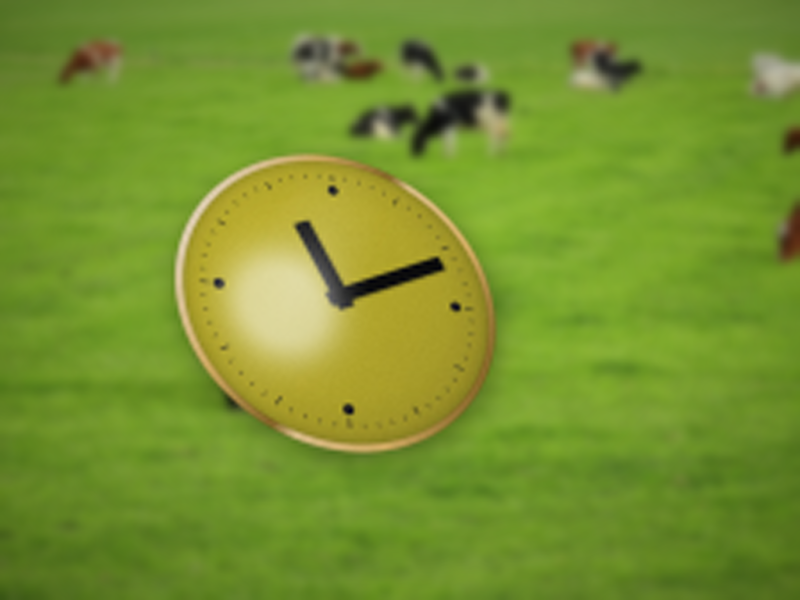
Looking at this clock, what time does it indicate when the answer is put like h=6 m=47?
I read h=11 m=11
